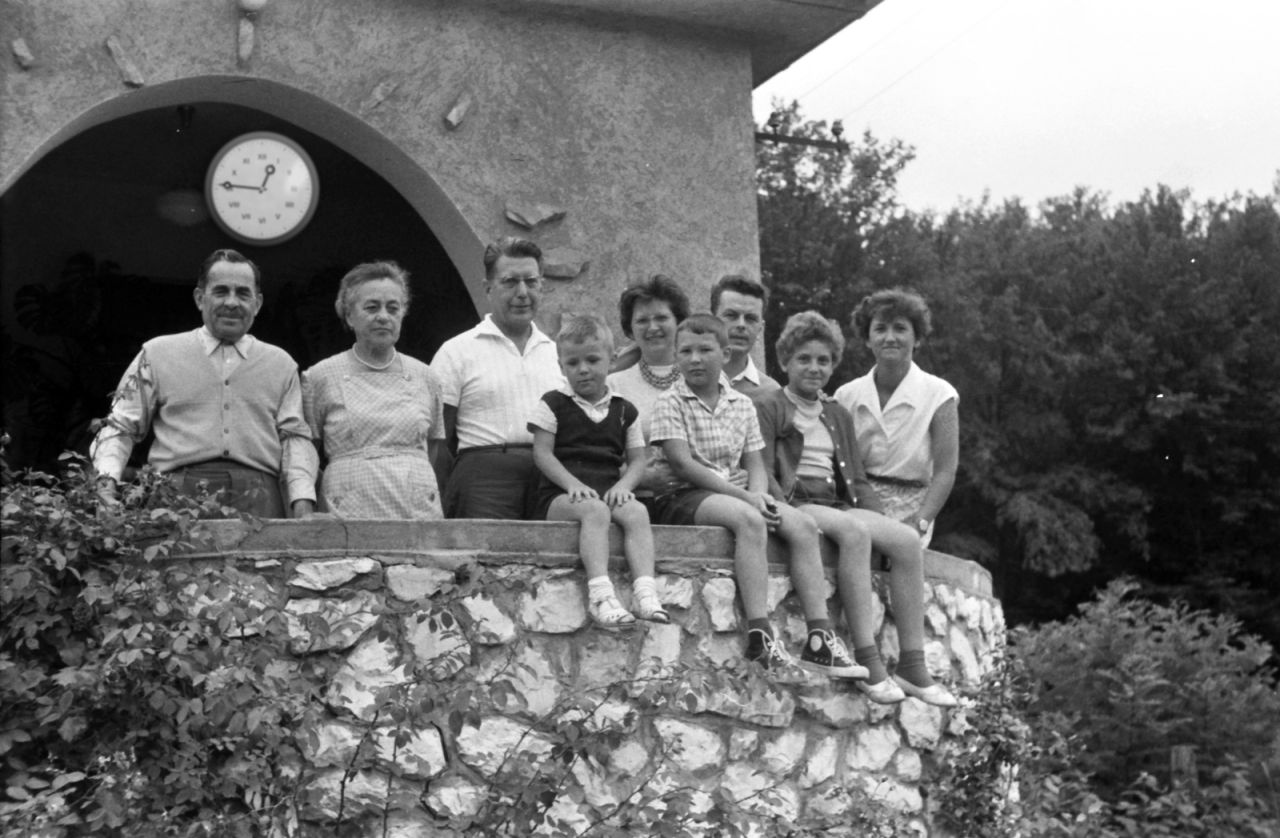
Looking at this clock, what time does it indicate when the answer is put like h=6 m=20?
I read h=12 m=46
